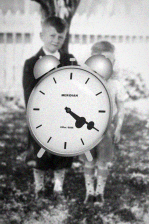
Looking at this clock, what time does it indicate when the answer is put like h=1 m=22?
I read h=4 m=20
